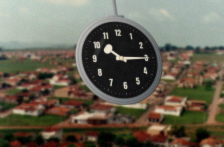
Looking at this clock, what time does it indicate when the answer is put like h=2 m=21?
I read h=10 m=15
